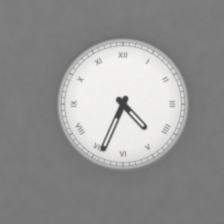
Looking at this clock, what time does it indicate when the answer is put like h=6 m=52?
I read h=4 m=34
